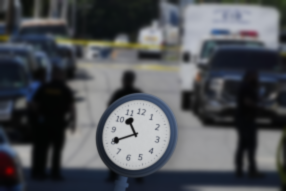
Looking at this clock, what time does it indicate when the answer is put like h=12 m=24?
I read h=10 m=40
